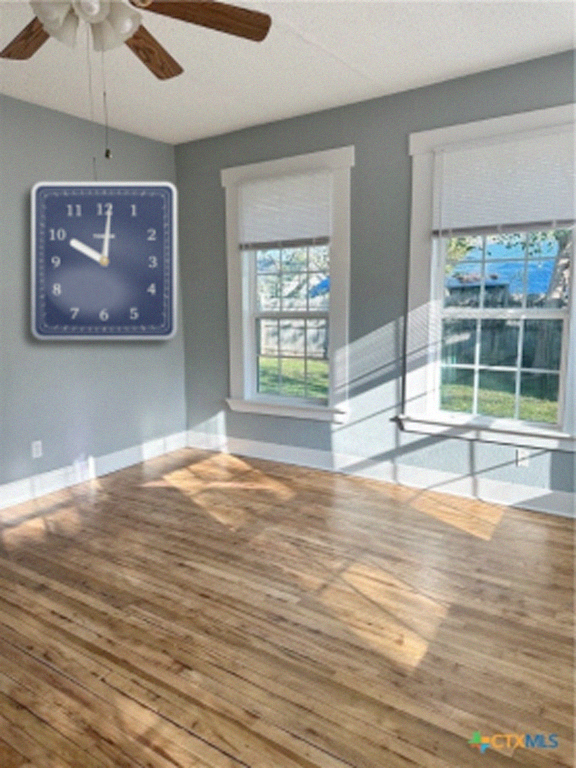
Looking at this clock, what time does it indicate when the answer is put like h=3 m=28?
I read h=10 m=1
